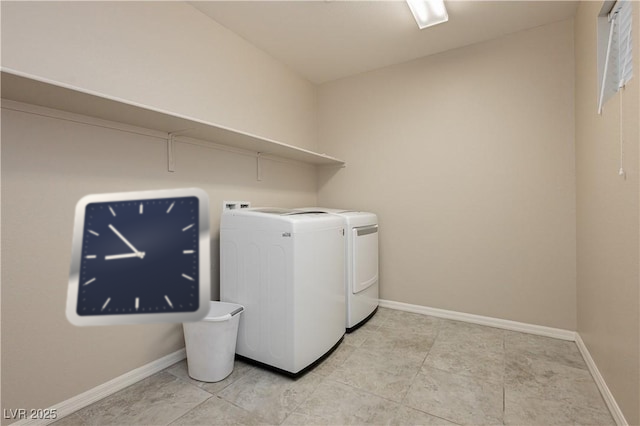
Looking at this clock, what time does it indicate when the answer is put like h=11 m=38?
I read h=8 m=53
